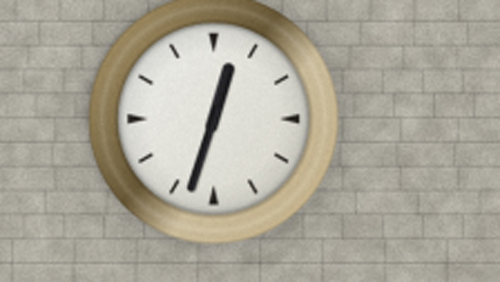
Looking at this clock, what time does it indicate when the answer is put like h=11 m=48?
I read h=12 m=33
